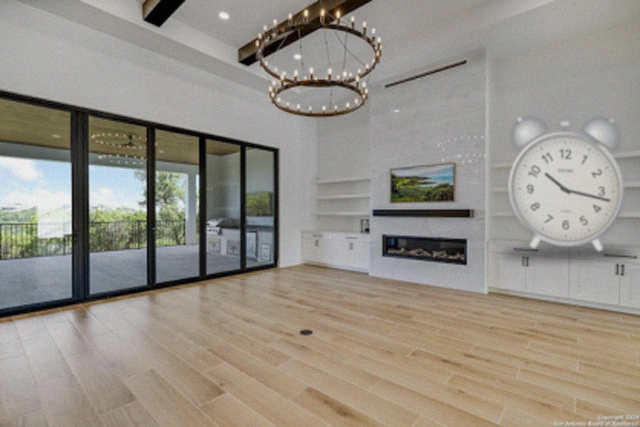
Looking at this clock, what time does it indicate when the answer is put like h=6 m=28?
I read h=10 m=17
